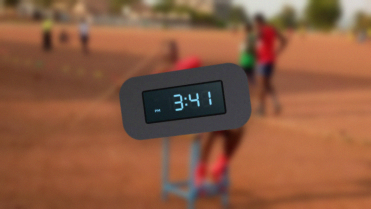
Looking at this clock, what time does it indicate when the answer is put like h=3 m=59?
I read h=3 m=41
